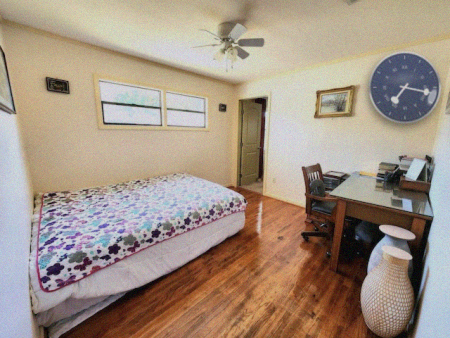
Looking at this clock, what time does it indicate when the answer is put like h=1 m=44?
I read h=7 m=17
